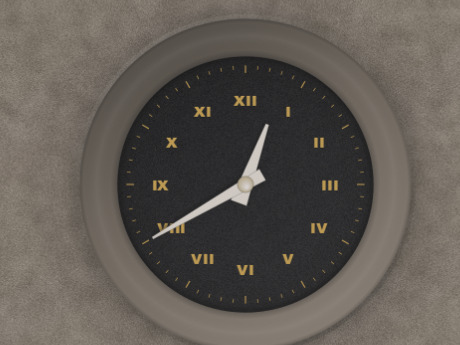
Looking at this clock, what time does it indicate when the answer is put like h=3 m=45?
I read h=12 m=40
